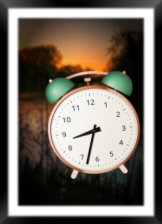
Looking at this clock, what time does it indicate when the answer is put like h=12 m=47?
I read h=8 m=33
